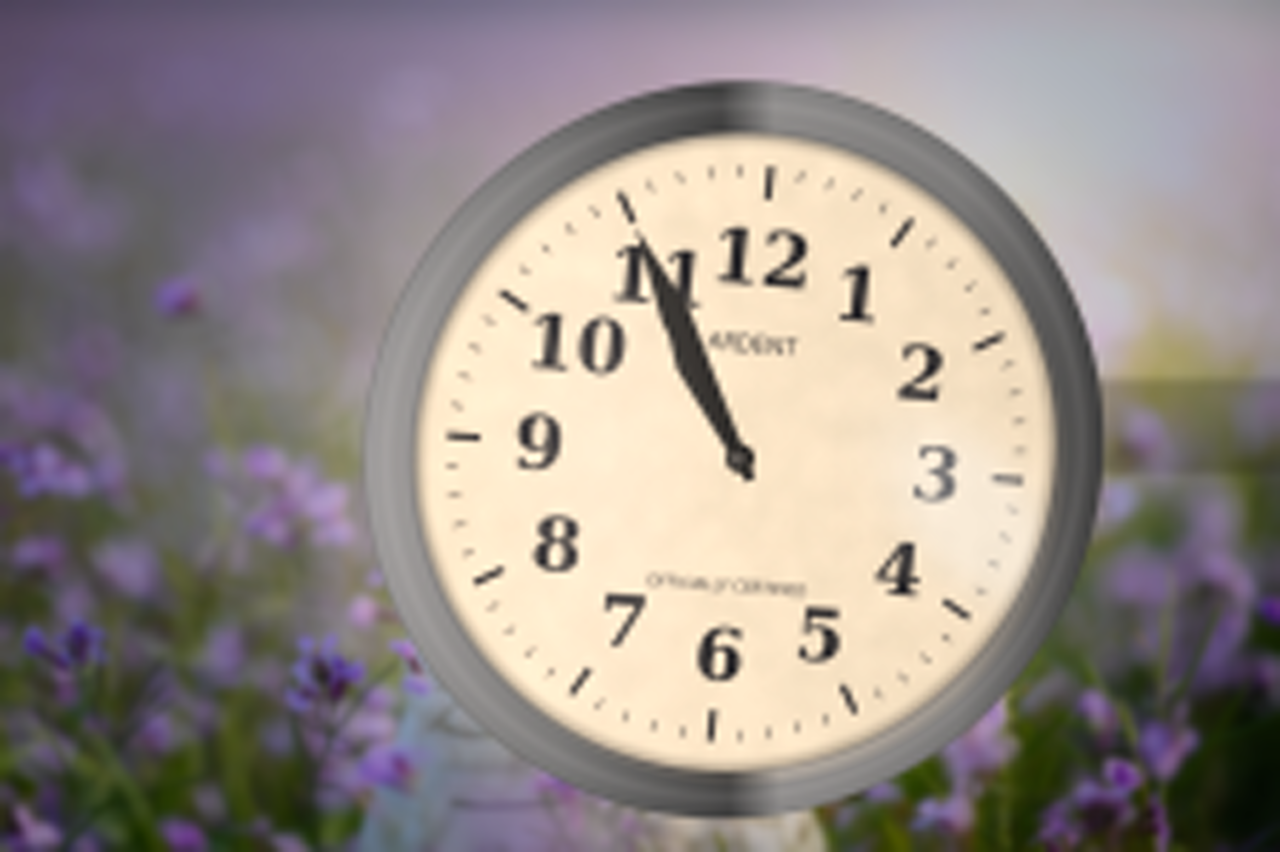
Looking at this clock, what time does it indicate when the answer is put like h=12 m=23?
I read h=10 m=55
